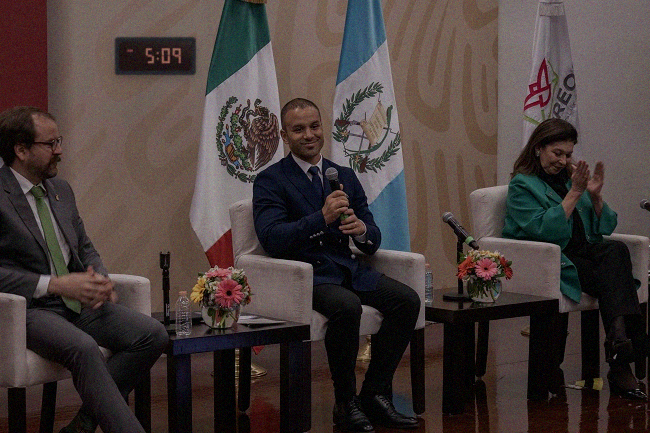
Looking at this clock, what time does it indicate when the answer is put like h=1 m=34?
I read h=5 m=9
